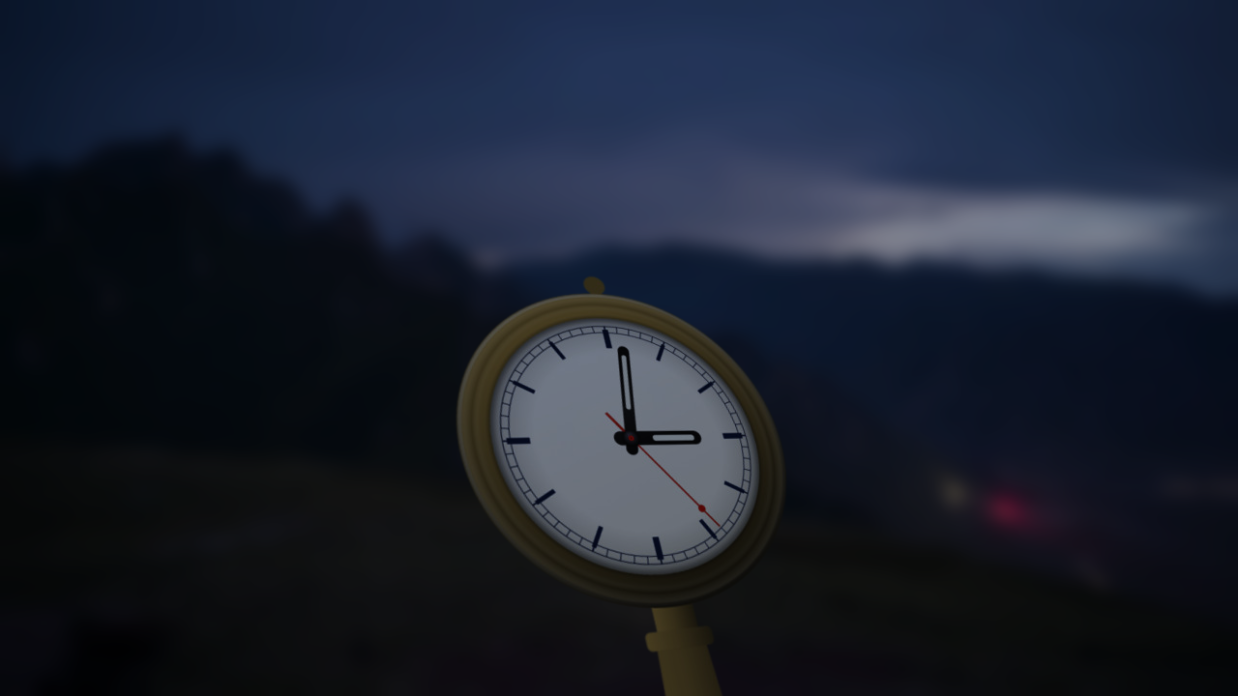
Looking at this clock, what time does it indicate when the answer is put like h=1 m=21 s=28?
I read h=3 m=1 s=24
